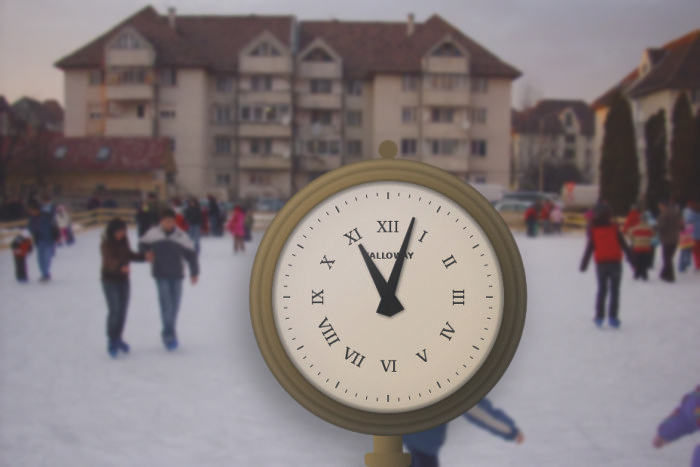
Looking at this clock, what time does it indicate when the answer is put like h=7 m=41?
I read h=11 m=3
